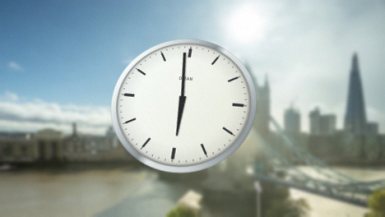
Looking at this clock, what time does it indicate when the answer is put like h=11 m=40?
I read h=5 m=59
